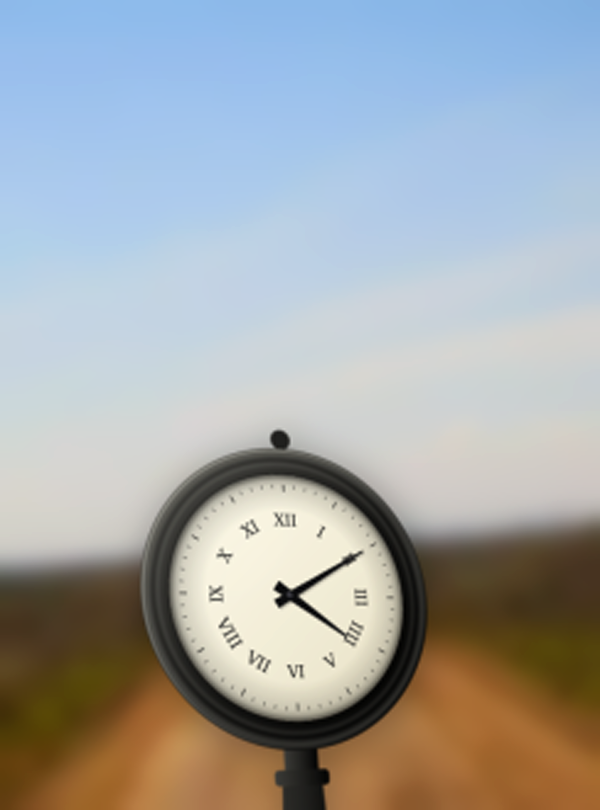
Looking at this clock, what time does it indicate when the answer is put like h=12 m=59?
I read h=4 m=10
